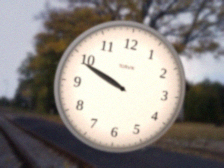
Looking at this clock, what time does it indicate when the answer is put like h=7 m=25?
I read h=9 m=49
